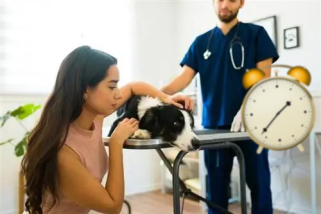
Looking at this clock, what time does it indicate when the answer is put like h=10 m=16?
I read h=1 m=37
